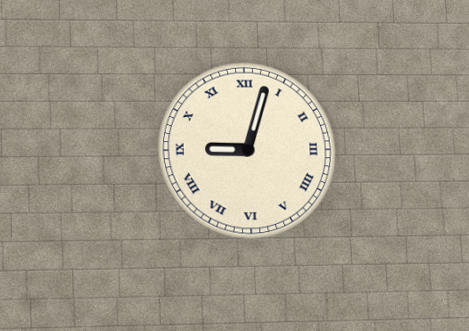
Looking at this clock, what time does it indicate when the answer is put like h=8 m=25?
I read h=9 m=3
